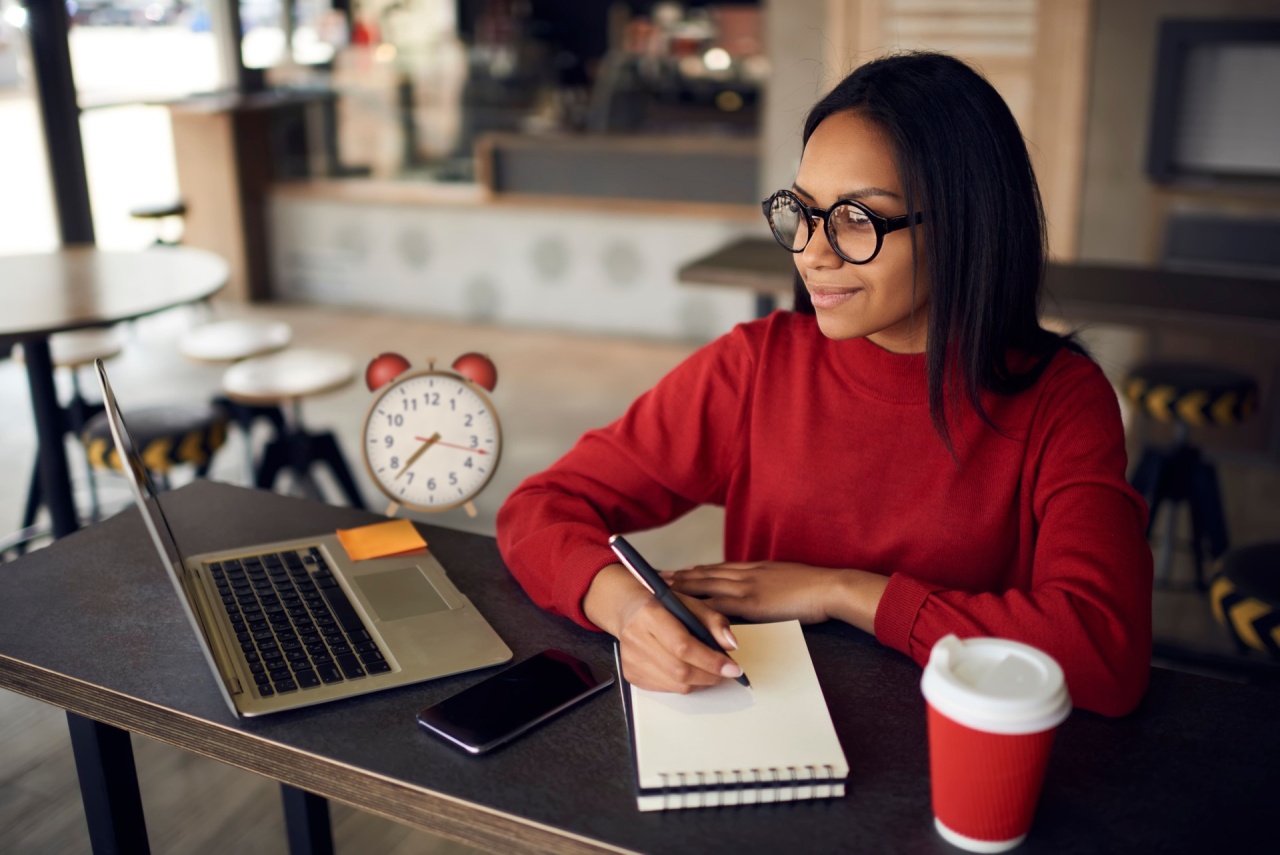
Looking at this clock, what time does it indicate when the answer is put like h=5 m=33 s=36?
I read h=7 m=37 s=17
